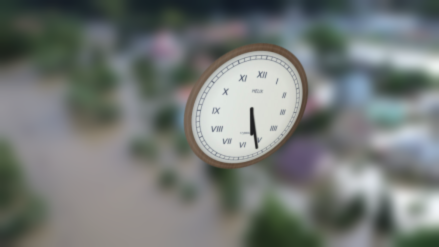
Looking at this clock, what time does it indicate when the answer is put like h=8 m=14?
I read h=5 m=26
